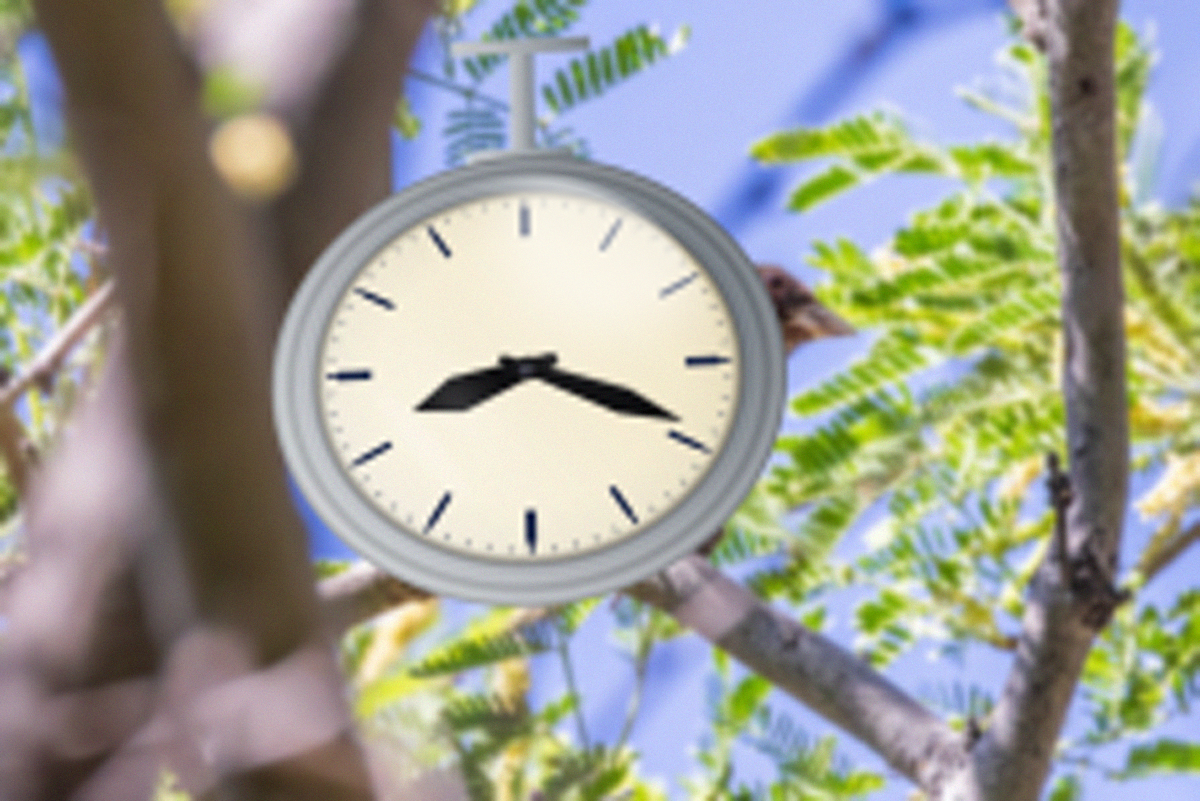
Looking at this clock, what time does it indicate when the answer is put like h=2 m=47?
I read h=8 m=19
